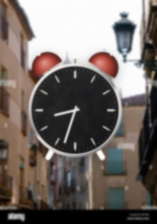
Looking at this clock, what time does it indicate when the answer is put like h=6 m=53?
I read h=8 m=33
